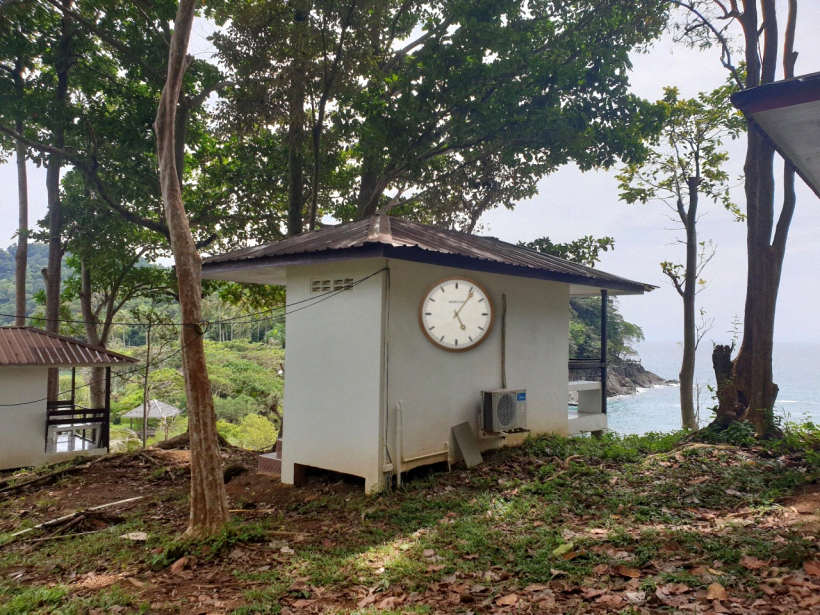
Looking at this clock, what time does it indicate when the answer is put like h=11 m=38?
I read h=5 m=6
